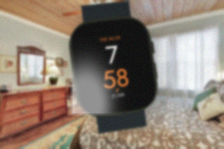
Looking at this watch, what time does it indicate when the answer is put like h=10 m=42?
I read h=7 m=58
